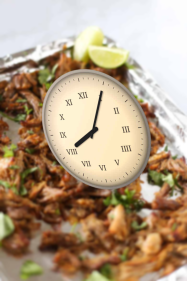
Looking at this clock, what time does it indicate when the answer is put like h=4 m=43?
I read h=8 m=5
